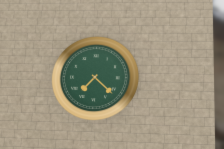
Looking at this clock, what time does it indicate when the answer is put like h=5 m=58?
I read h=7 m=22
